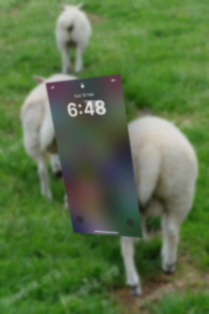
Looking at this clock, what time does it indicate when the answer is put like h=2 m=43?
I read h=6 m=48
